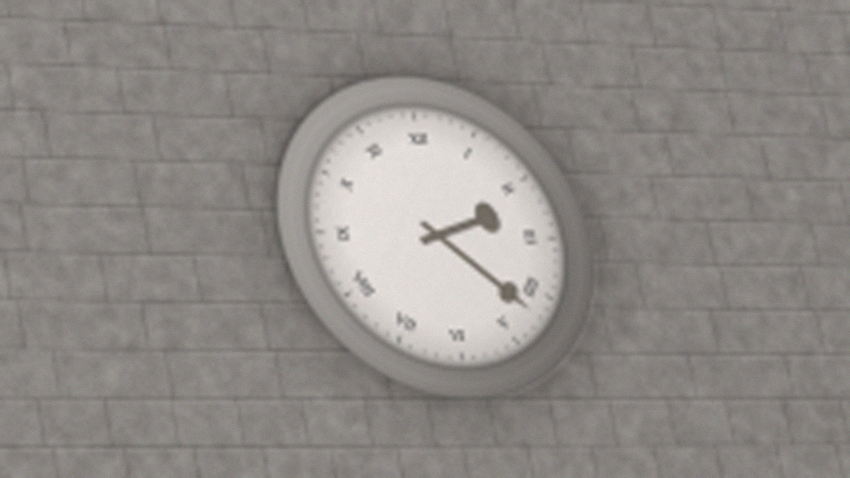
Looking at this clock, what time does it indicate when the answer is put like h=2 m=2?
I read h=2 m=22
